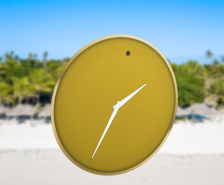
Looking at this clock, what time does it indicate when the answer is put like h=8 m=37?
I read h=1 m=33
